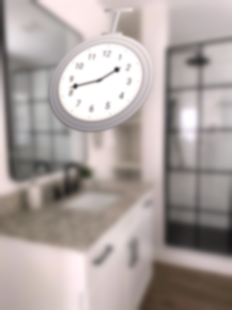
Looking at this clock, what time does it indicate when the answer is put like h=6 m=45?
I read h=1 m=42
